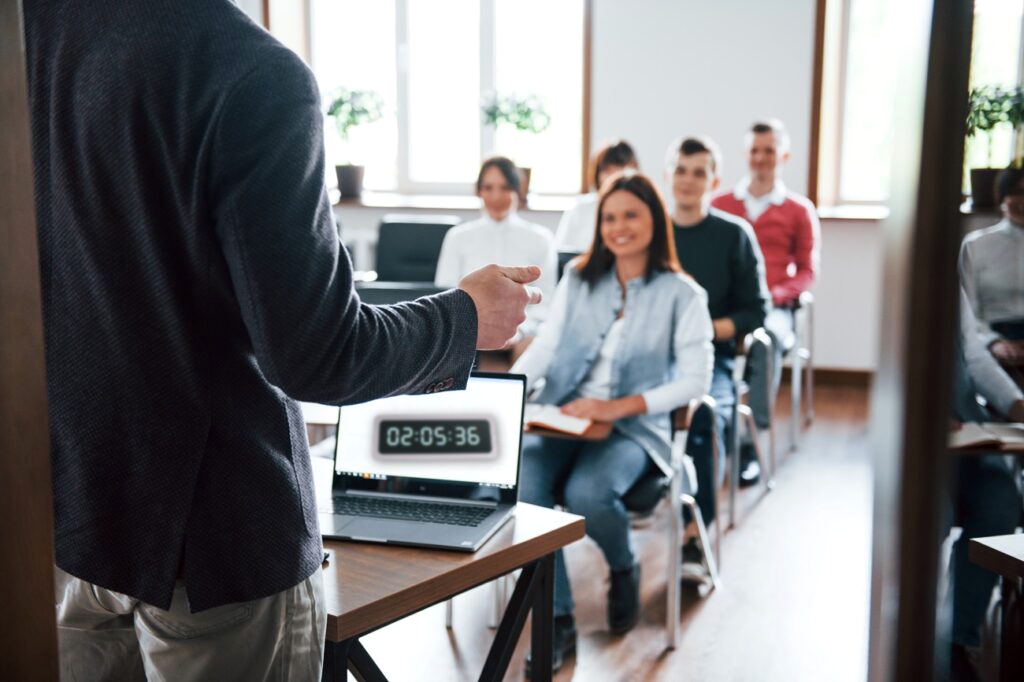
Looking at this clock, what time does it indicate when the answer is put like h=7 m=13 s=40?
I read h=2 m=5 s=36
